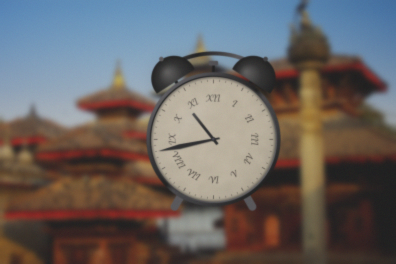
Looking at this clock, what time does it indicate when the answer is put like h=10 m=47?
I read h=10 m=43
